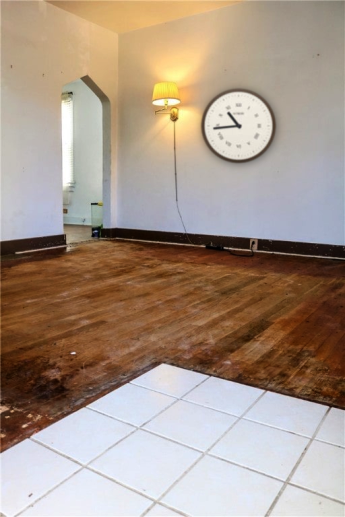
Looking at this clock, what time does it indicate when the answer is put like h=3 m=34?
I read h=10 m=44
